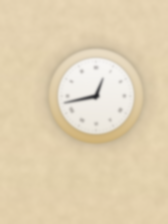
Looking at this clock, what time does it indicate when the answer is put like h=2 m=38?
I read h=12 m=43
